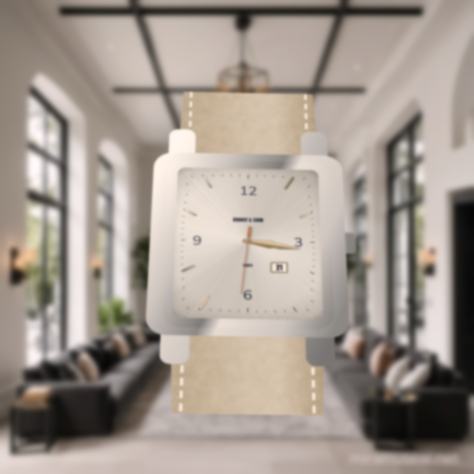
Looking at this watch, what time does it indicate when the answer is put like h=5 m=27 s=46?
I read h=3 m=16 s=31
